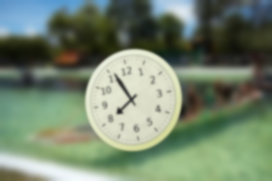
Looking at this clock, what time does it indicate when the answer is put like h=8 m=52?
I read h=7 m=56
